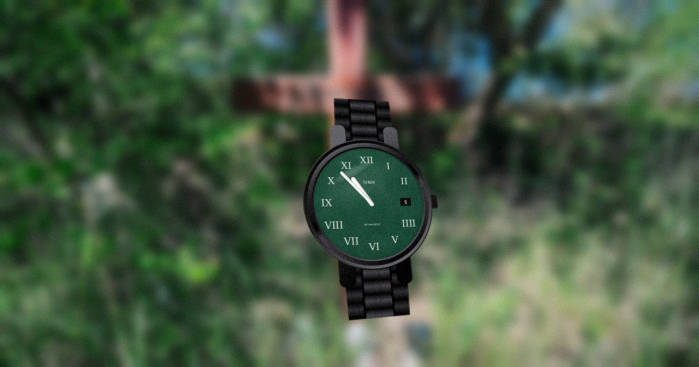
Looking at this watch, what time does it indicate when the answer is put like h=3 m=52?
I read h=10 m=53
